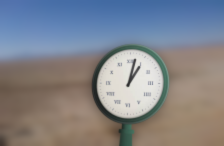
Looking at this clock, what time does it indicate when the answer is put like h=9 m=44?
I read h=1 m=2
